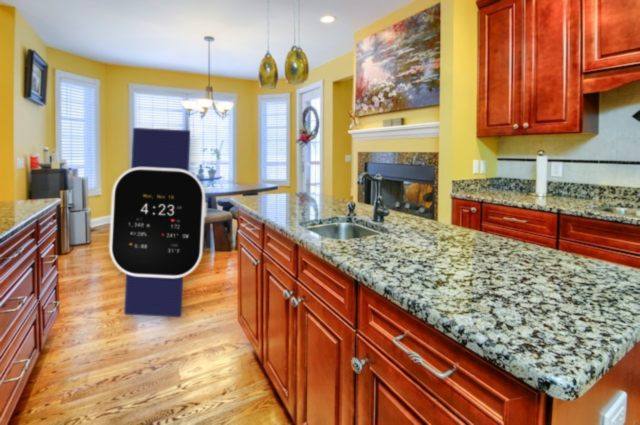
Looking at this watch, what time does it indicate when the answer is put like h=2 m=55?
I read h=4 m=23
